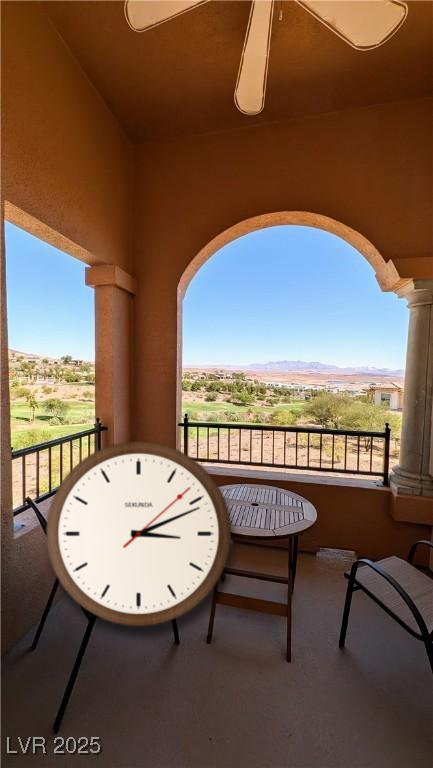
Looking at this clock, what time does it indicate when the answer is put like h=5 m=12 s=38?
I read h=3 m=11 s=8
